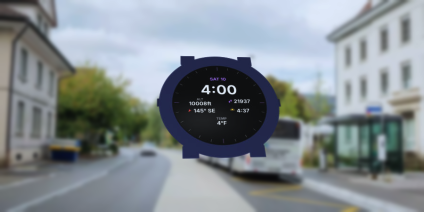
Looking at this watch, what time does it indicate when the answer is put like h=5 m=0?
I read h=4 m=0
